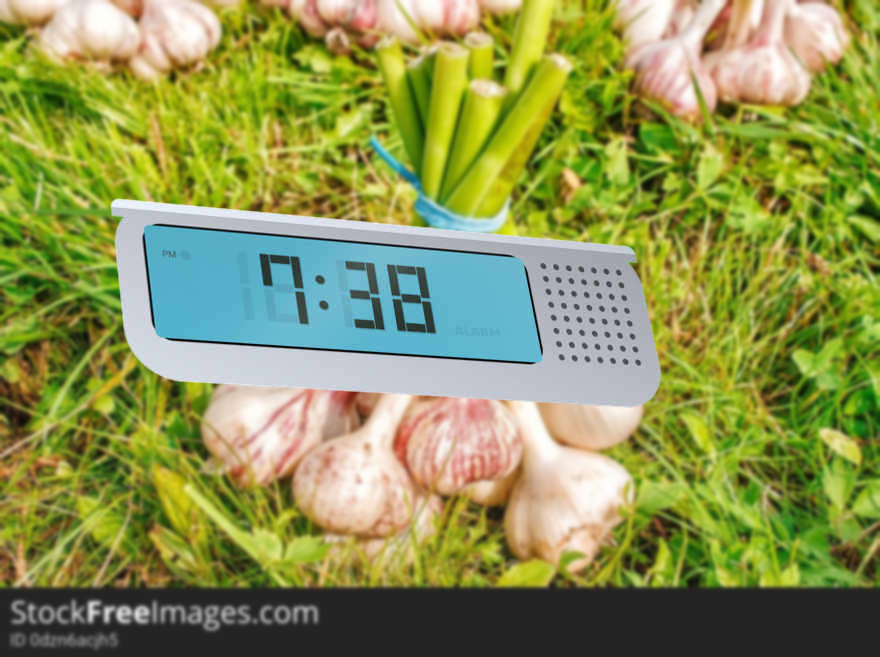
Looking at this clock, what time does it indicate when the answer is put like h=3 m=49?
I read h=7 m=38
